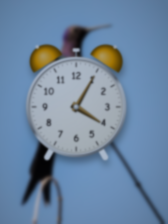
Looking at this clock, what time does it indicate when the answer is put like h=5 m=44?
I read h=4 m=5
